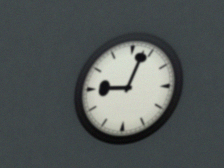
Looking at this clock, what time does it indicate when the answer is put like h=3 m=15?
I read h=9 m=3
